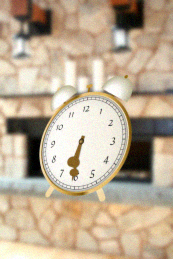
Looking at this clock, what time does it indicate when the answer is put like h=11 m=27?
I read h=6 m=31
